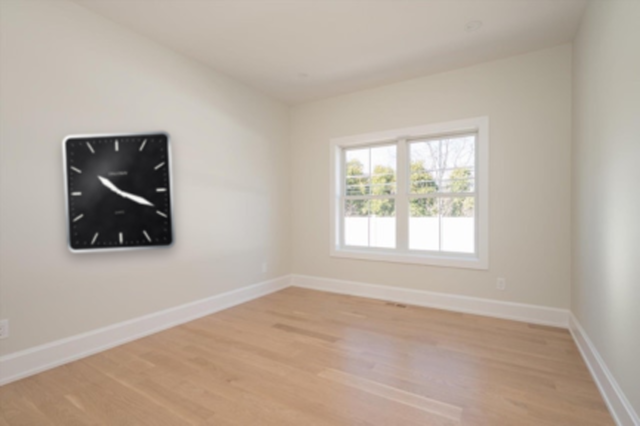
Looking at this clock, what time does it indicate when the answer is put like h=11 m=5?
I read h=10 m=19
